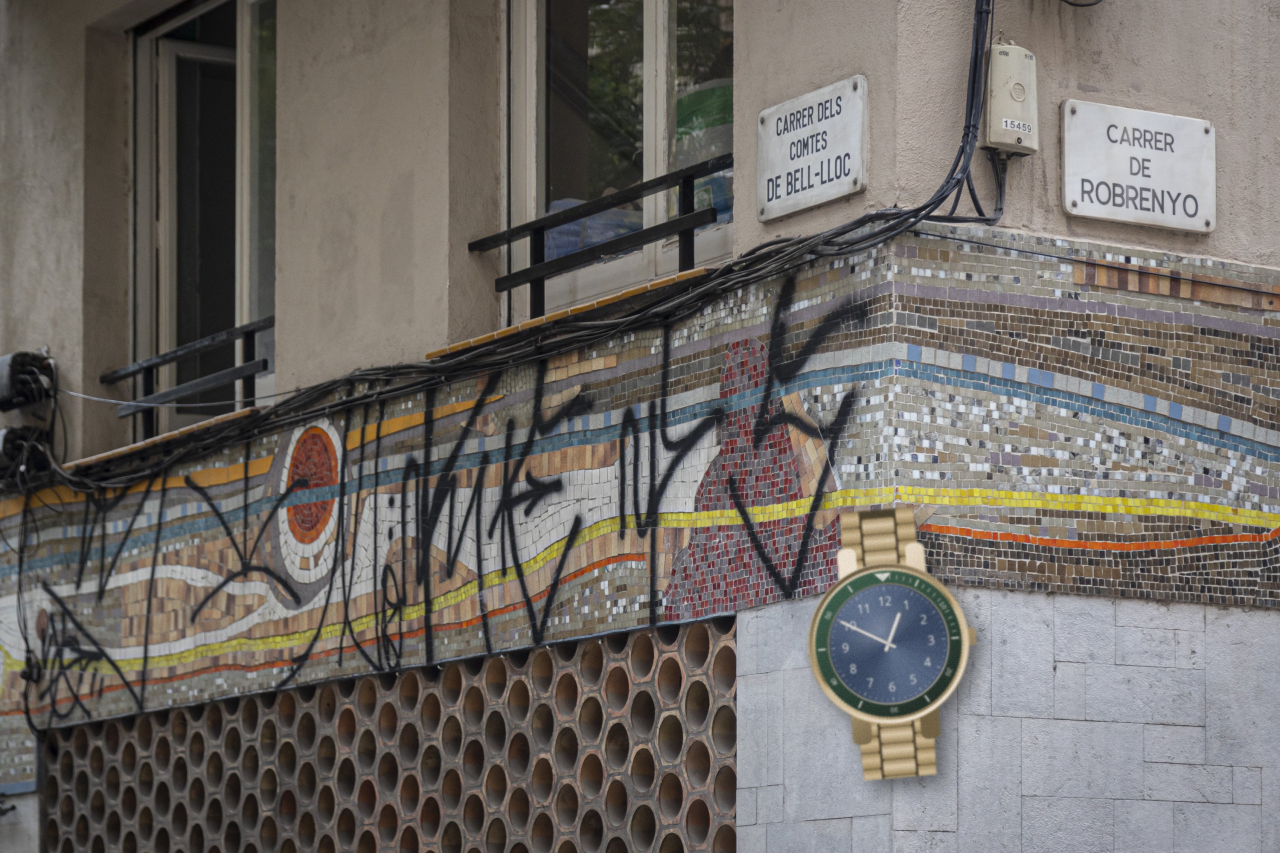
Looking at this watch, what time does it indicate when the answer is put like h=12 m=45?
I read h=12 m=50
